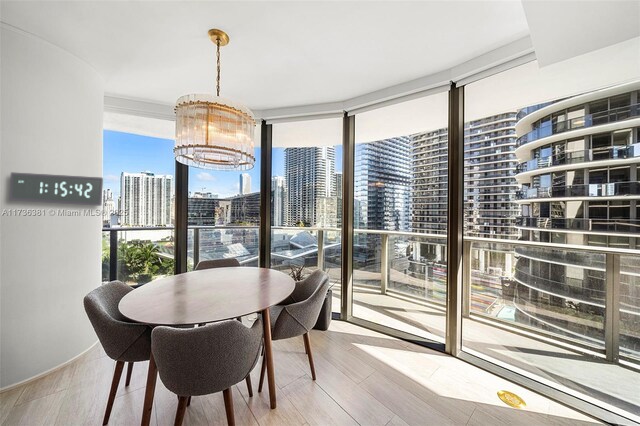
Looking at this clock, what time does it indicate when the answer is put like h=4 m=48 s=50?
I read h=1 m=15 s=42
